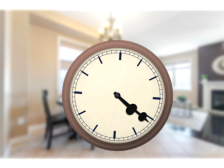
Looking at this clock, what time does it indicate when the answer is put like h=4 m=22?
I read h=4 m=21
